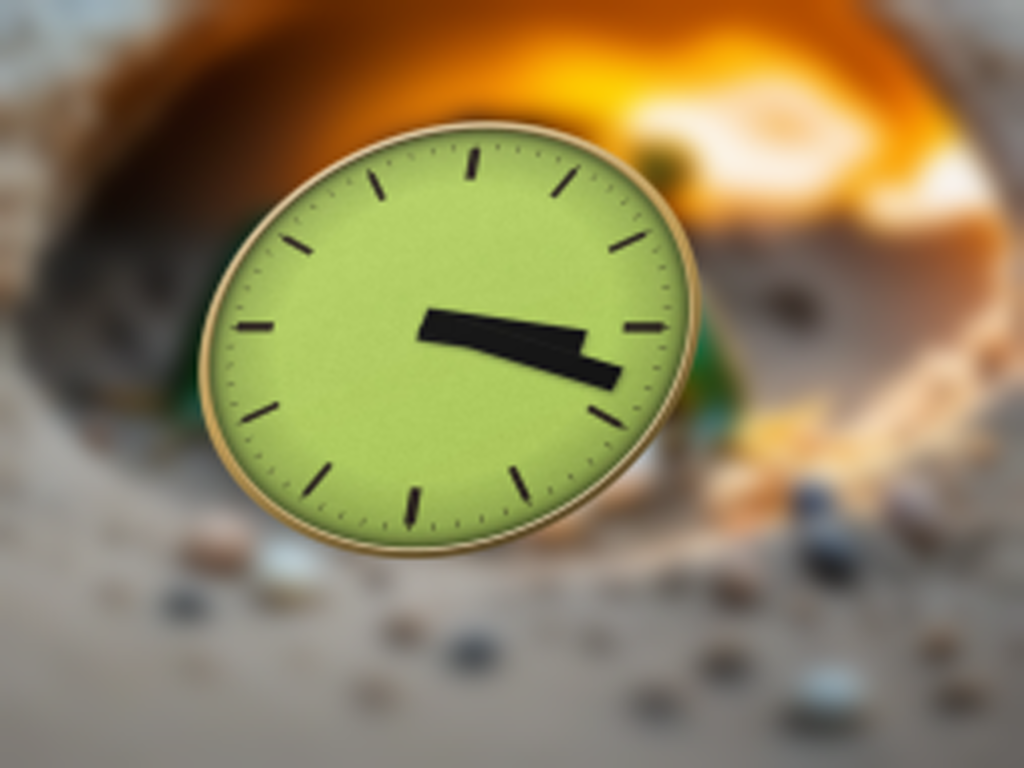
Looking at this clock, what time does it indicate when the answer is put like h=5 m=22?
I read h=3 m=18
